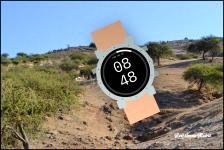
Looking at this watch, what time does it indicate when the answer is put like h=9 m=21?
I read h=8 m=48
